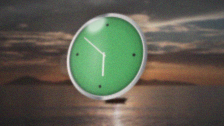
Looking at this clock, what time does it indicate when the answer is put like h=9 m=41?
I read h=5 m=51
